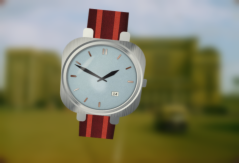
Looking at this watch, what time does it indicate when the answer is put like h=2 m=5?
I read h=1 m=49
